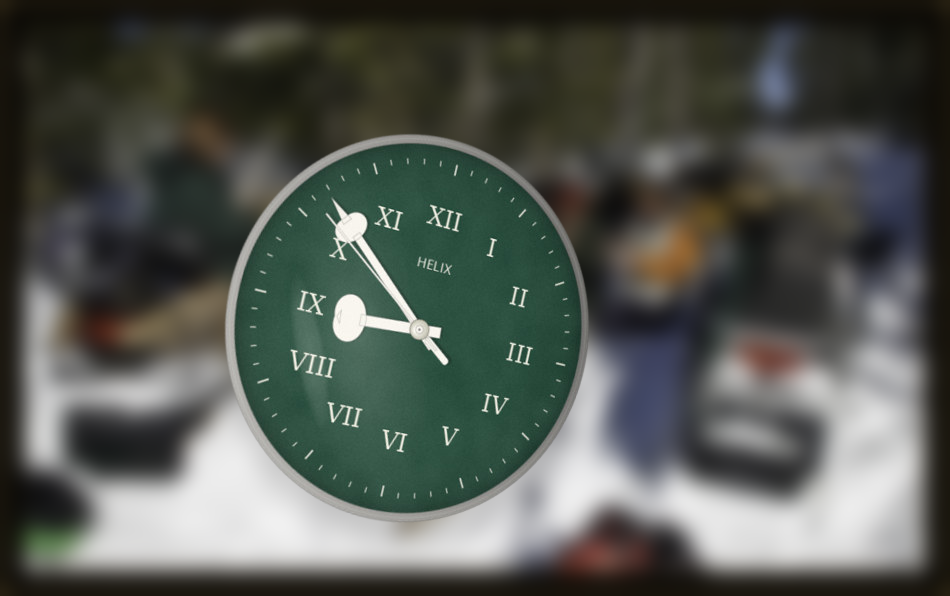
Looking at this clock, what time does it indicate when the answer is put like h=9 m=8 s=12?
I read h=8 m=51 s=51
